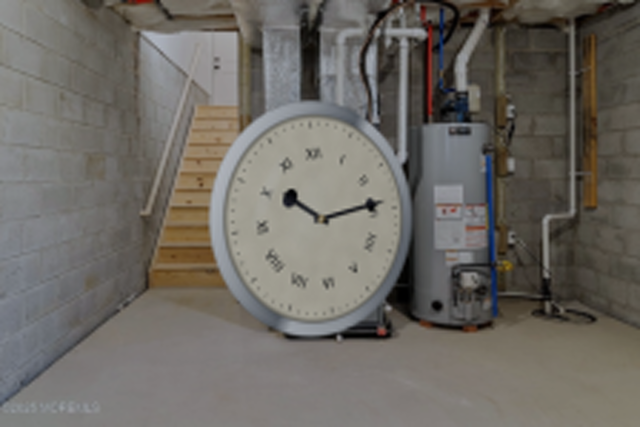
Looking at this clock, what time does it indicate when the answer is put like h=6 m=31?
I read h=10 m=14
